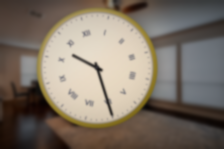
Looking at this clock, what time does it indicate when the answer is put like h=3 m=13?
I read h=10 m=30
